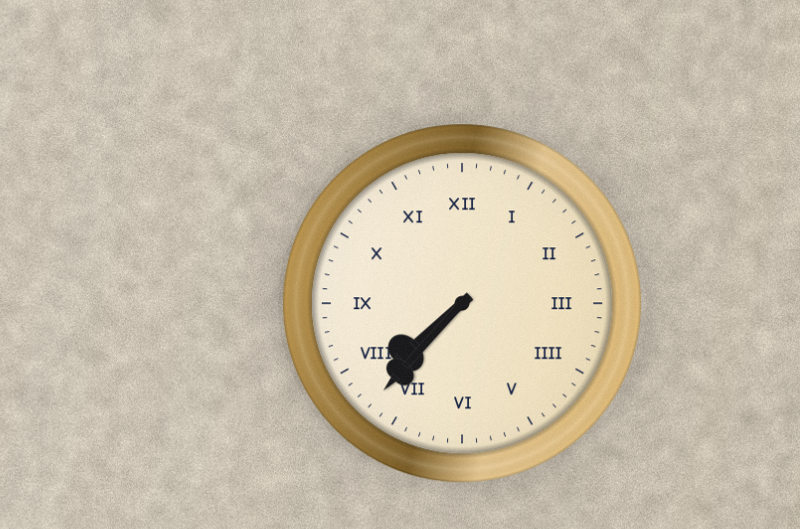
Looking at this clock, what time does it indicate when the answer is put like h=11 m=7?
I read h=7 m=37
